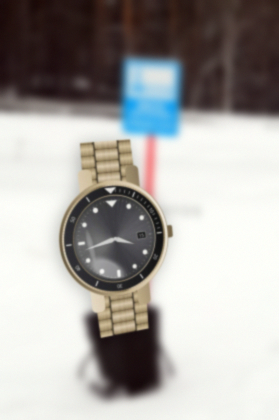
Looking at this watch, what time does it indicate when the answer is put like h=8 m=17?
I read h=3 m=43
